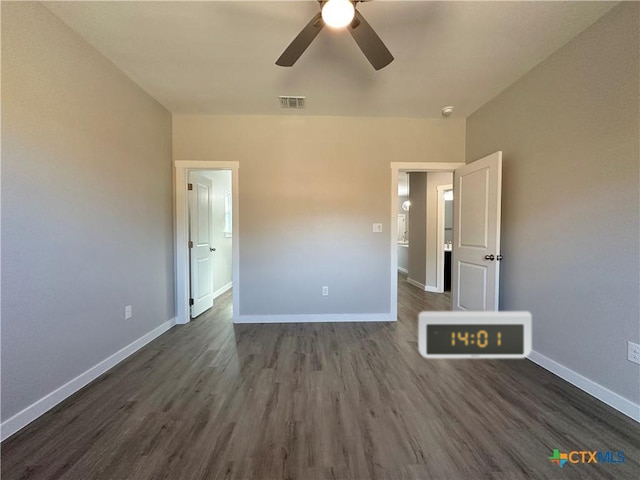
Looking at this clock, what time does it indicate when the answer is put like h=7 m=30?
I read h=14 m=1
